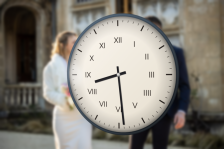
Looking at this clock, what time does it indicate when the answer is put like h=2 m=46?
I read h=8 m=29
